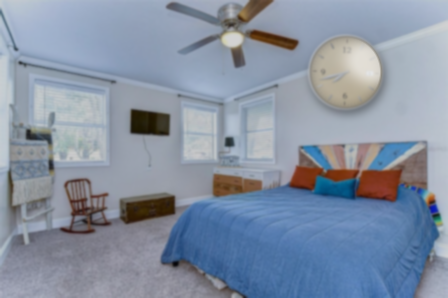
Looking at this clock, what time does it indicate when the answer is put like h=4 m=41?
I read h=7 m=42
